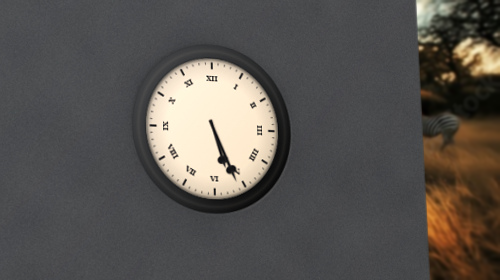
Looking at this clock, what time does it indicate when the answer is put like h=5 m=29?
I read h=5 m=26
